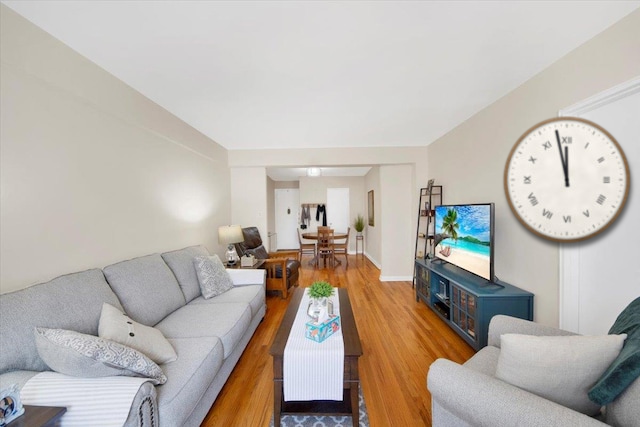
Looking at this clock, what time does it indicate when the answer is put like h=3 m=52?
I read h=11 m=58
